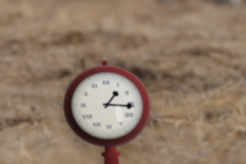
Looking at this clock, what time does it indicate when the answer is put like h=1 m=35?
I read h=1 m=16
